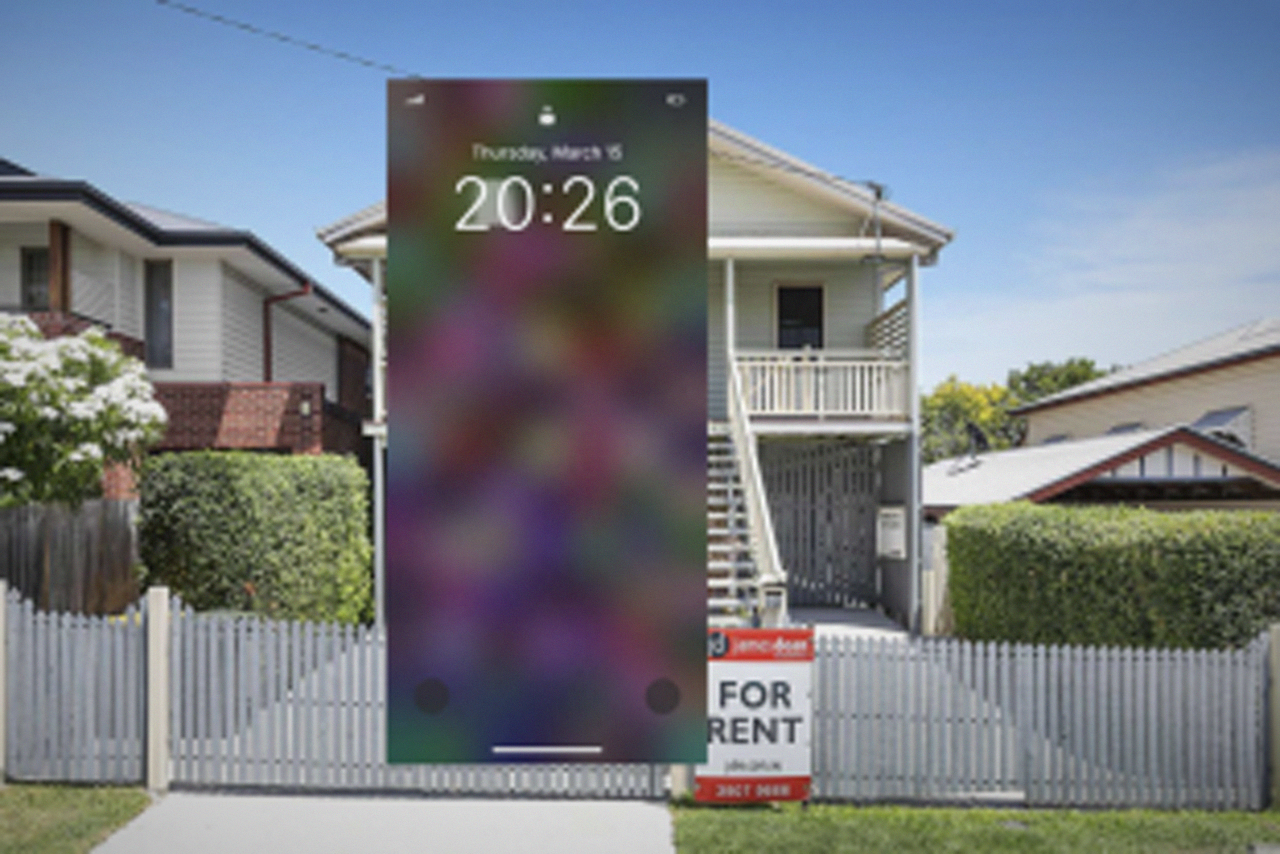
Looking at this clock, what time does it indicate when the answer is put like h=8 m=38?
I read h=20 m=26
